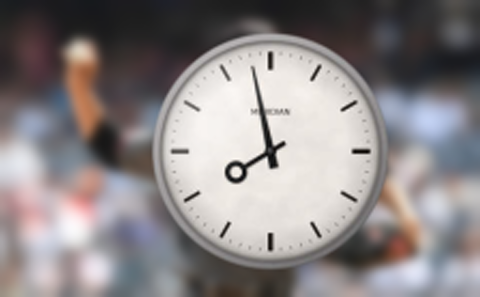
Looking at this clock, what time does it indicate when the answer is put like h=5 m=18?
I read h=7 m=58
